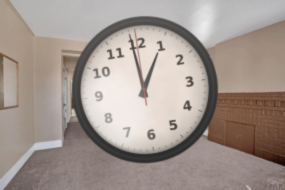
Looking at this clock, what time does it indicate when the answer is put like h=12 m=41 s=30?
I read h=12 m=59 s=0
